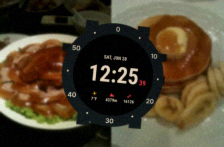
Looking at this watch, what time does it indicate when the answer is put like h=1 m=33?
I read h=12 m=25
